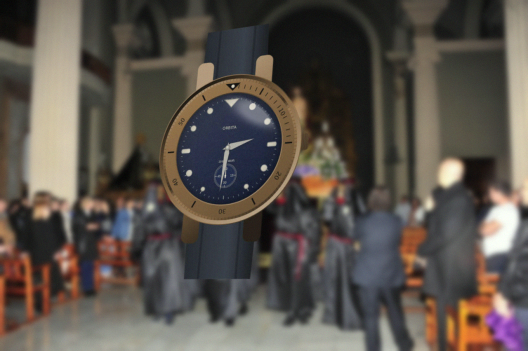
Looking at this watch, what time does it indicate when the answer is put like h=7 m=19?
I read h=2 m=31
